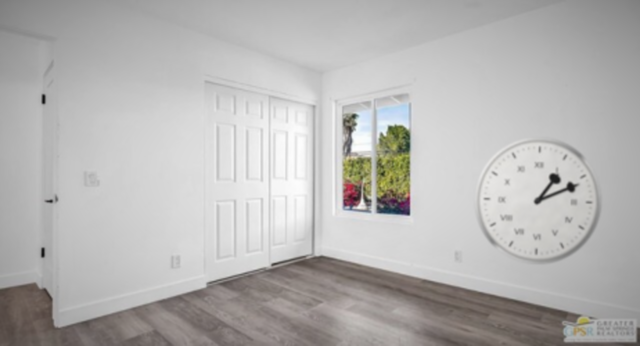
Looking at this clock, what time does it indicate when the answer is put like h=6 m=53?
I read h=1 m=11
